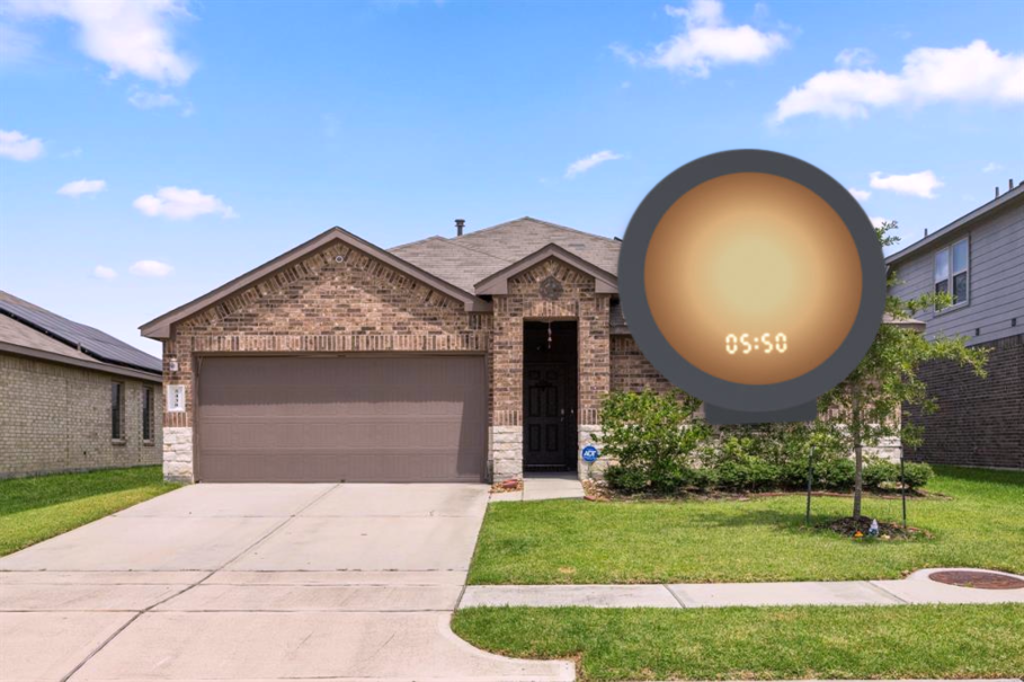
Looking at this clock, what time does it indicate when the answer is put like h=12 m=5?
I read h=5 m=50
